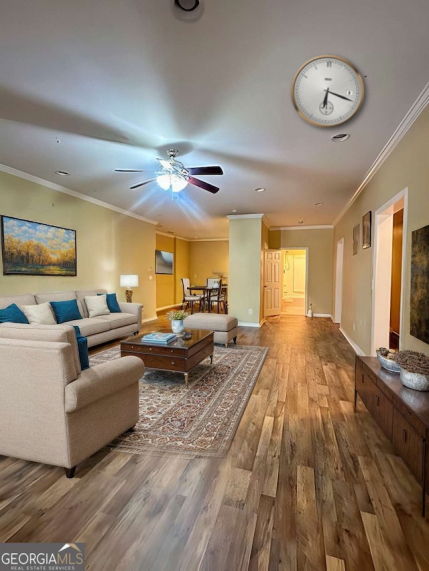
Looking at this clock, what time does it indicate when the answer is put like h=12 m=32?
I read h=6 m=18
